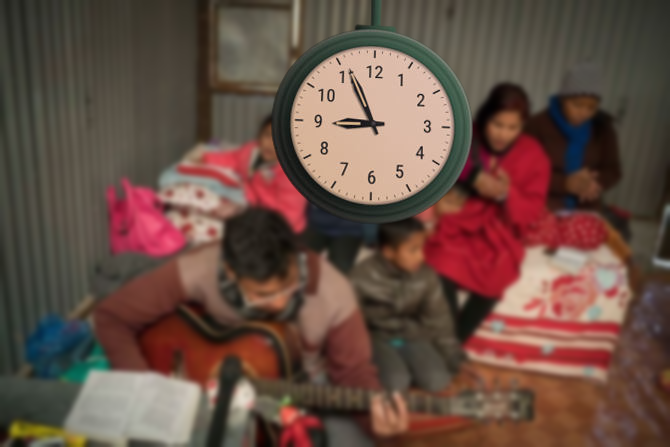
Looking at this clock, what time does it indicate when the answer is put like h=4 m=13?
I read h=8 m=56
